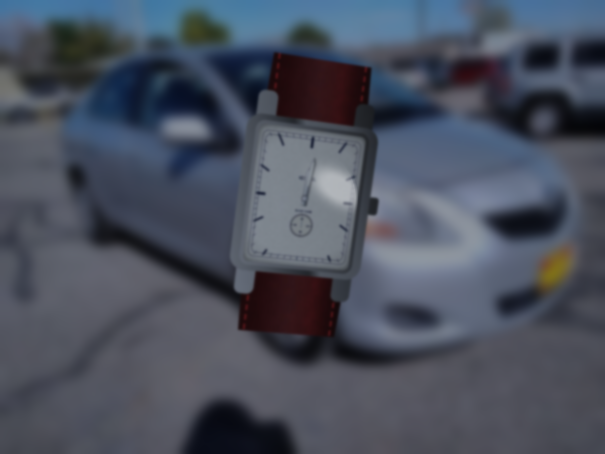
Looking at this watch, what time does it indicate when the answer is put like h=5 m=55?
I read h=12 m=1
